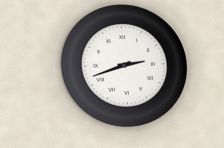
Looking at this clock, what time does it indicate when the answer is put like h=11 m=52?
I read h=2 m=42
